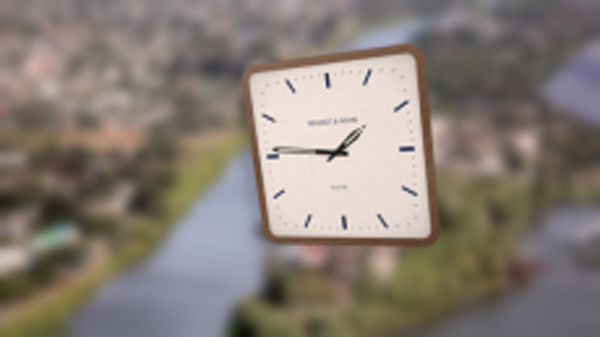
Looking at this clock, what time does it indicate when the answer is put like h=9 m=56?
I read h=1 m=46
